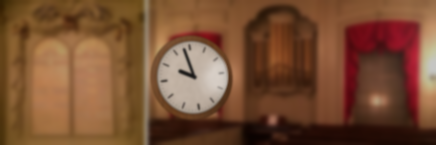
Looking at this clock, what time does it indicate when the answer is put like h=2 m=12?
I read h=9 m=58
